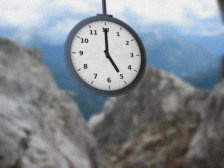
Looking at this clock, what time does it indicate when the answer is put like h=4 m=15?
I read h=5 m=0
